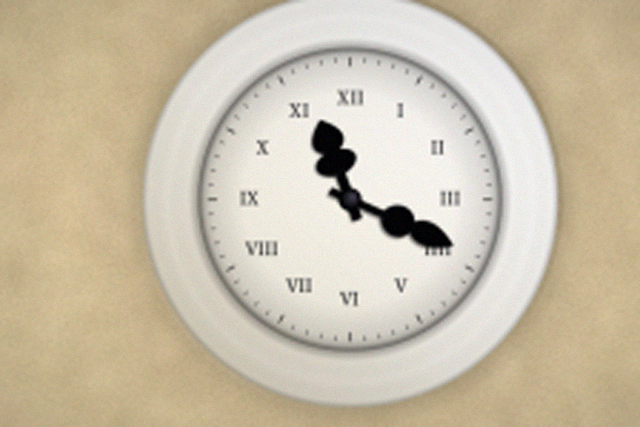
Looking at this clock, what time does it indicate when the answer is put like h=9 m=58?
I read h=11 m=19
